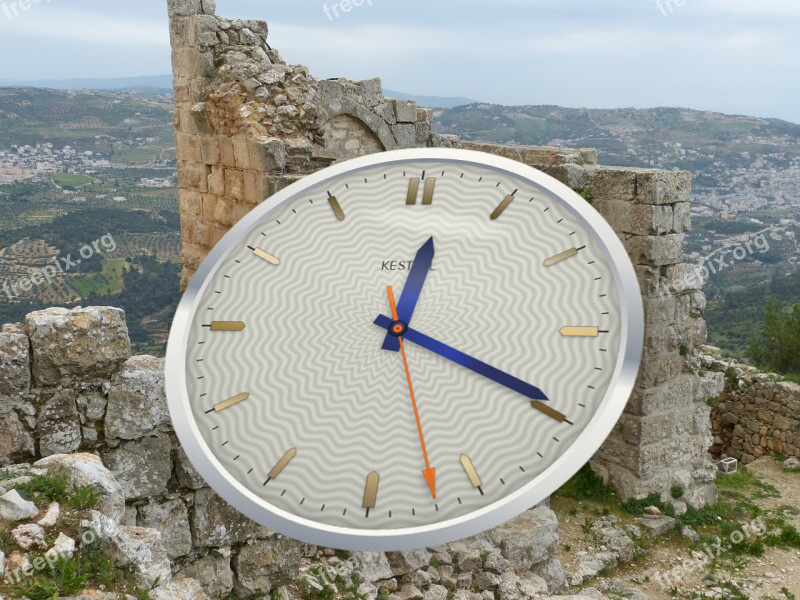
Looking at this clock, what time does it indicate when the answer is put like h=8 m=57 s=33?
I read h=12 m=19 s=27
